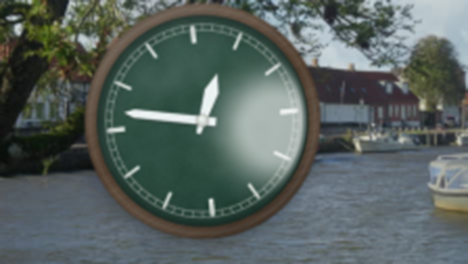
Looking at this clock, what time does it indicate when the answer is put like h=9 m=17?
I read h=12 m=47
